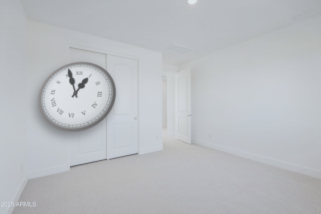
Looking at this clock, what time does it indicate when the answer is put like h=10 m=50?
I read h=12 m=56
